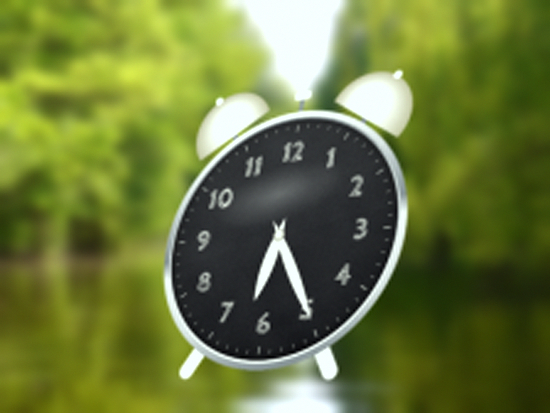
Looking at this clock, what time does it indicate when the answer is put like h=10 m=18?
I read h=6 m=25
